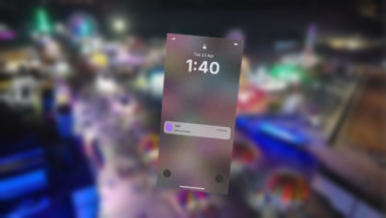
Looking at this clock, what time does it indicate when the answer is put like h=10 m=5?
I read h=1 m=40
